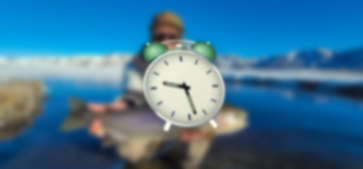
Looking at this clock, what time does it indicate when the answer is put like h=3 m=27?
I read h=9 m=28
